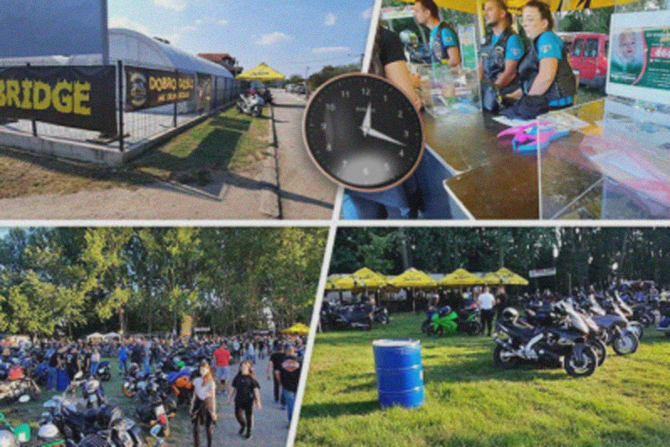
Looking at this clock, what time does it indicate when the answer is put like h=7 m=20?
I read h=12 m=18
